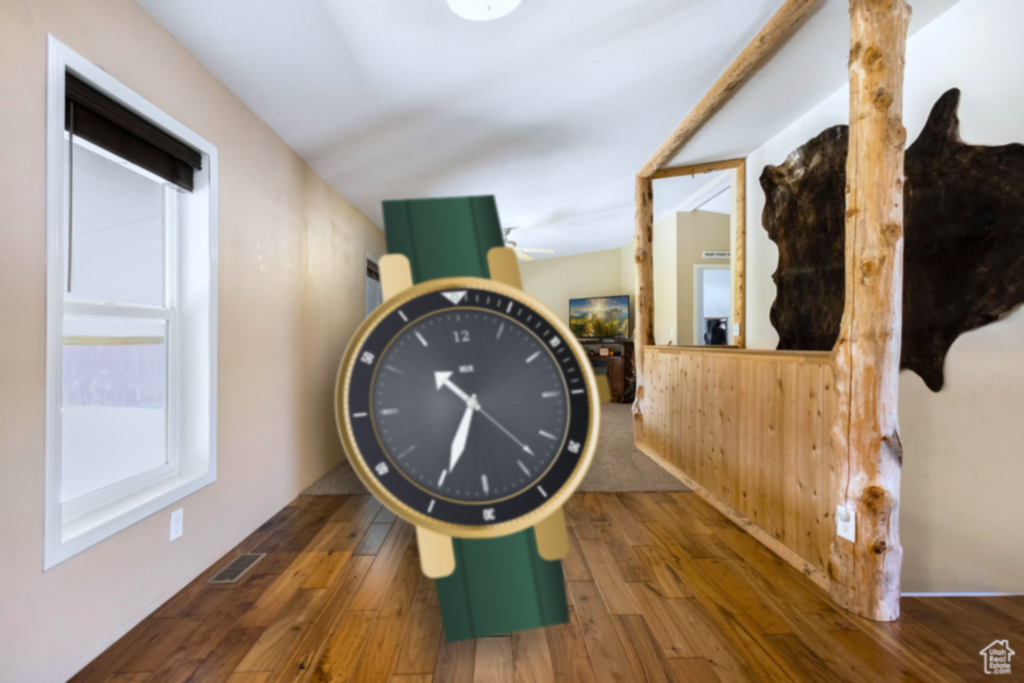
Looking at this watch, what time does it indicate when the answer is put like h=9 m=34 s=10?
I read h=10 m=34 s=23
